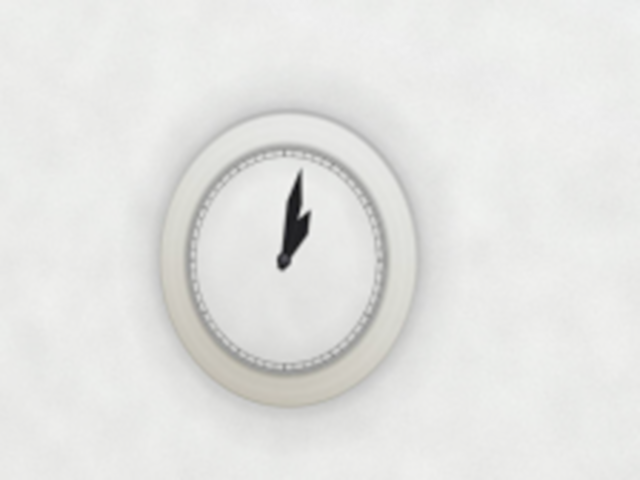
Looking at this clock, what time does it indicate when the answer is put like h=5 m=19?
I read h=1 m=2
